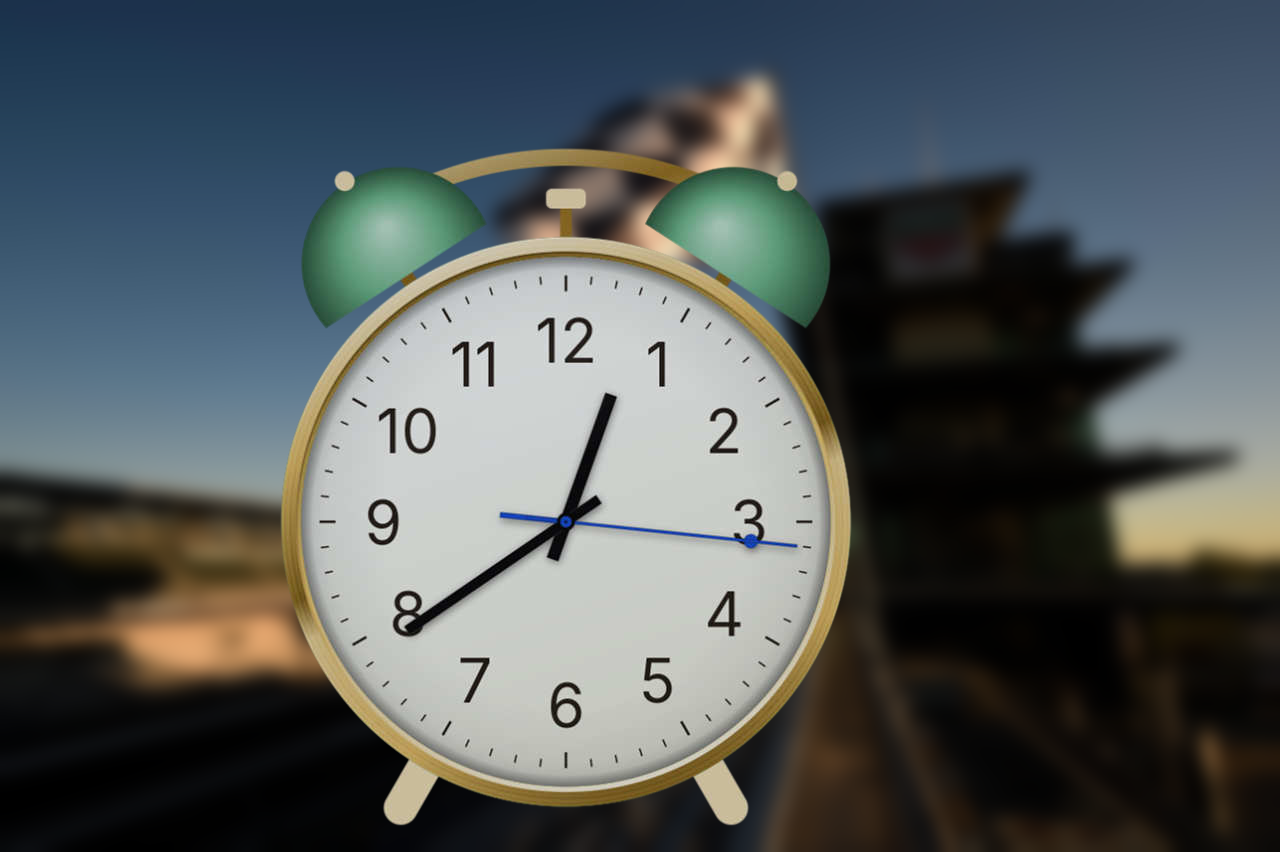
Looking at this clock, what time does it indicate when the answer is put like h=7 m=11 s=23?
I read h=12 m=39 s=16
